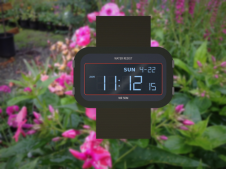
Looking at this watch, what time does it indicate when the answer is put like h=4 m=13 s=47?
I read h=11 m=12 s=15
